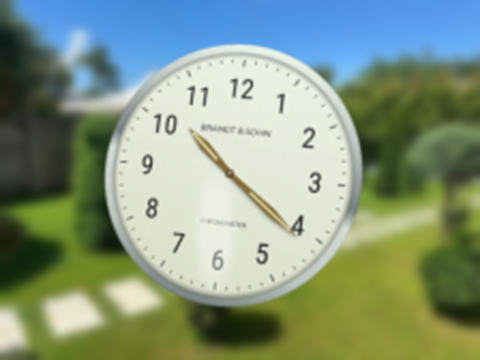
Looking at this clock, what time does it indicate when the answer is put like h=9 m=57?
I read h=10 m=21
